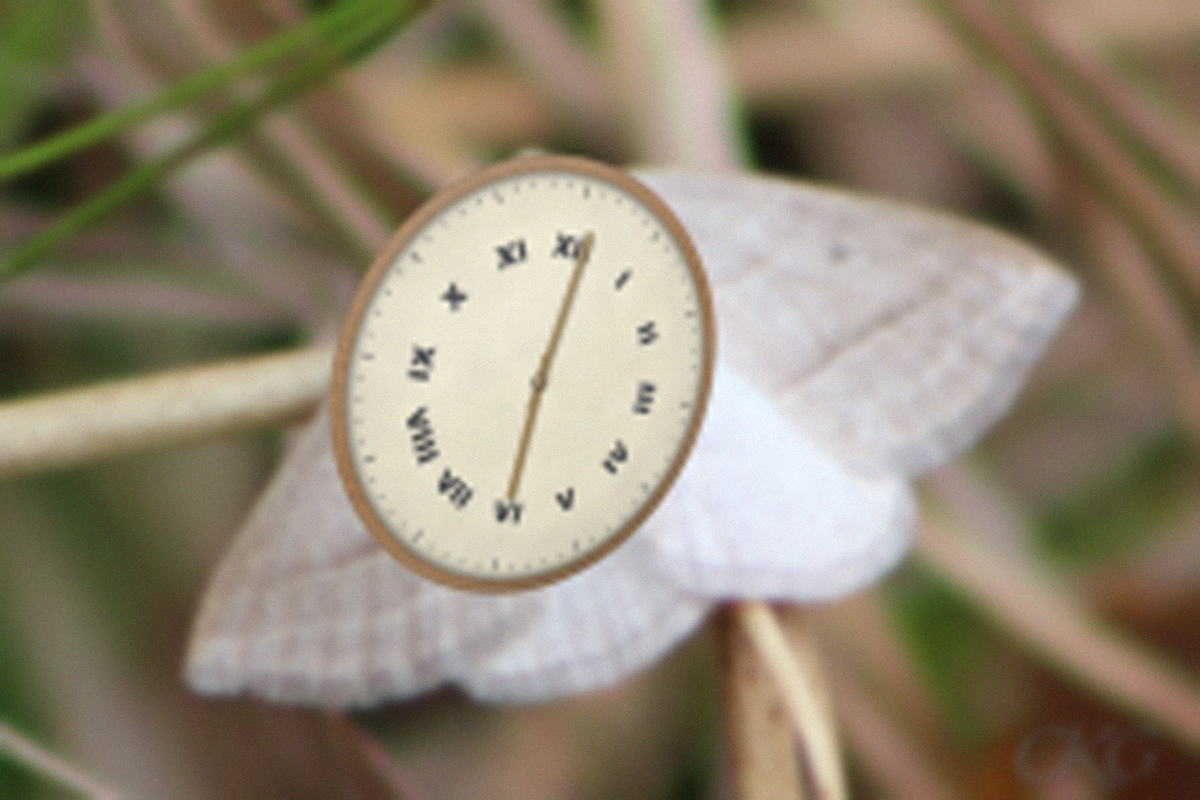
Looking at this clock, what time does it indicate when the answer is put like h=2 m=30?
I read h=6 m=1
